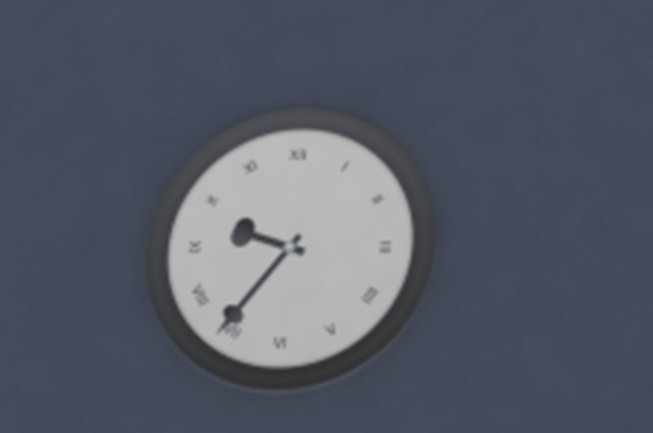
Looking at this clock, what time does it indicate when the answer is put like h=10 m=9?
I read h=9 m=36
